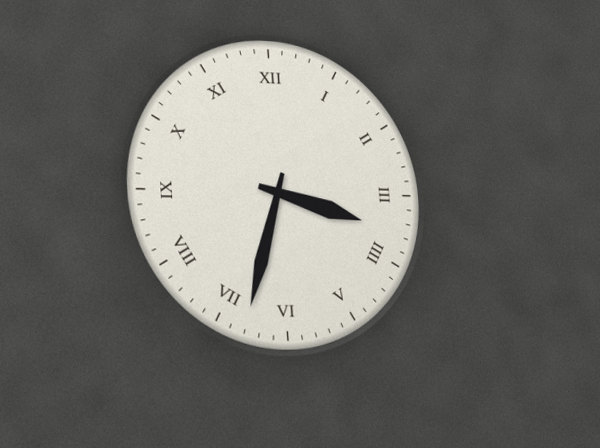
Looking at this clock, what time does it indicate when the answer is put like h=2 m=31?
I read h=3 m=33
